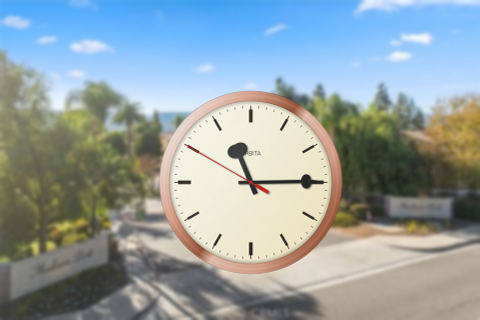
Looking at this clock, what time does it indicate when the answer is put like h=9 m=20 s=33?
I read h=11 m=14 s=50
